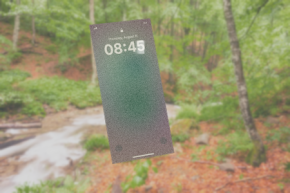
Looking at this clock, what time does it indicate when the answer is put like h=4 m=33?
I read h=8 m=45
